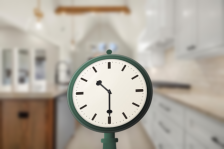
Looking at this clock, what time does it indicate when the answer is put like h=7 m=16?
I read h=10 m=30
